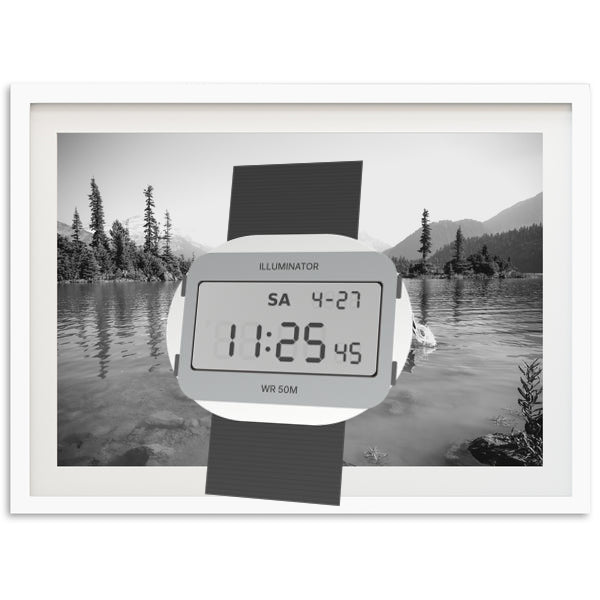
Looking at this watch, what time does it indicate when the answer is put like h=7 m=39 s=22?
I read h=11 m=25 s=45
